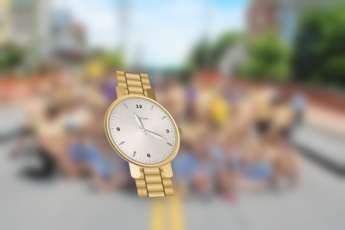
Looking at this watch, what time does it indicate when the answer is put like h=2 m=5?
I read h=11 m=19
